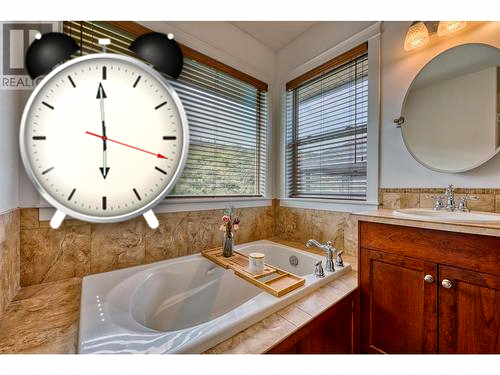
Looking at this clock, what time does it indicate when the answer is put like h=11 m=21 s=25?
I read h=5 m=59 s=18
